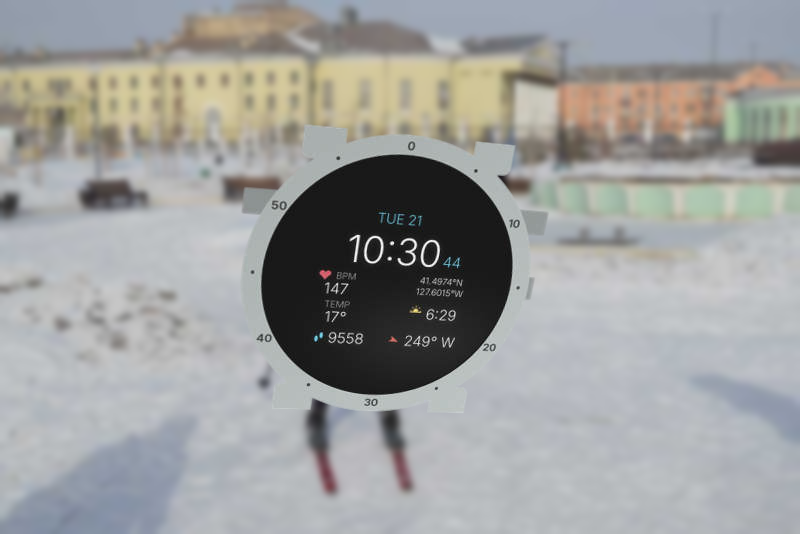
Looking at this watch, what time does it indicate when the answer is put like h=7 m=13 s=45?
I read h=10 m=30 s=44
